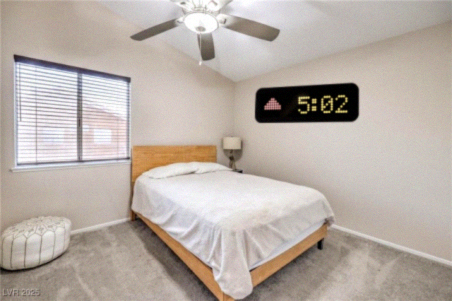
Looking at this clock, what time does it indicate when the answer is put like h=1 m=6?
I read h=5 m=2
